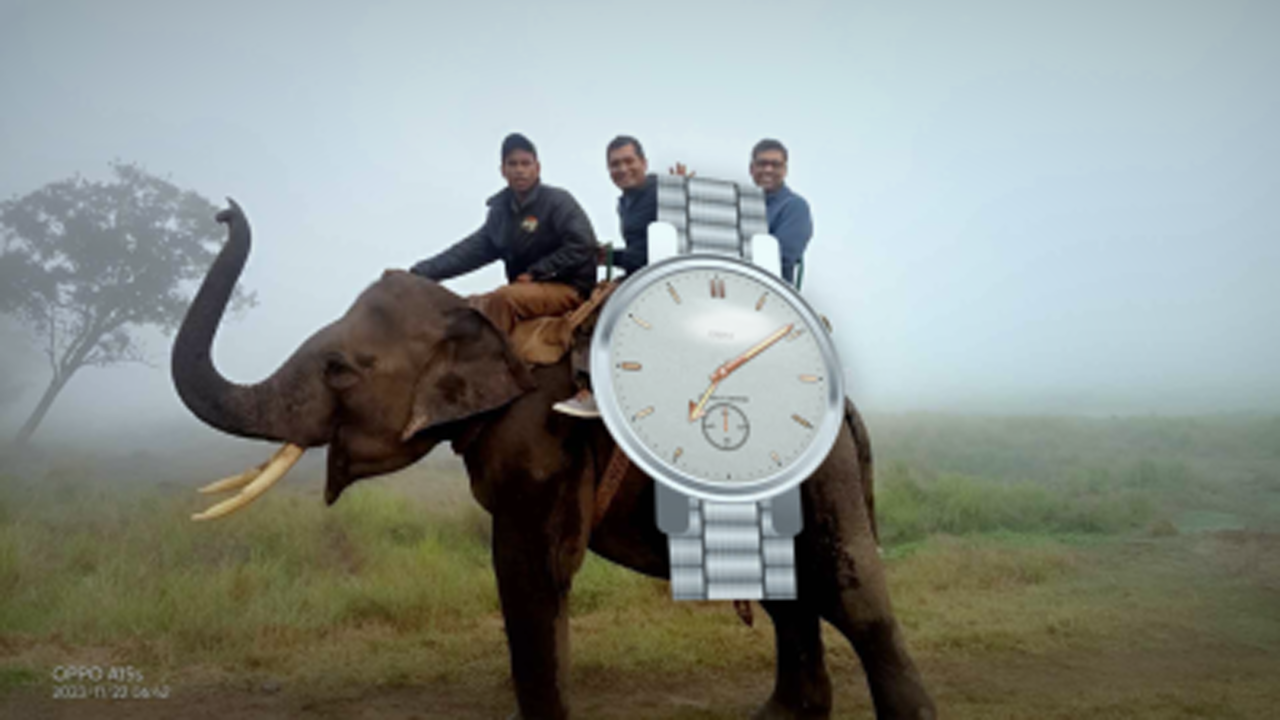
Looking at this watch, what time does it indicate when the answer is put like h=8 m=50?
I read h=7 m=9
